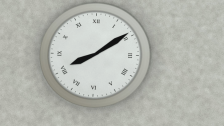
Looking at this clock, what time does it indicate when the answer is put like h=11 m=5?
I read h=8 m=9
